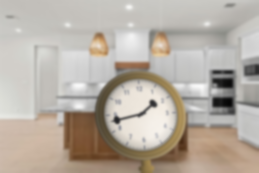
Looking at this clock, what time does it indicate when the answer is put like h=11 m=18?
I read h=1 m=43
